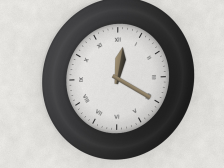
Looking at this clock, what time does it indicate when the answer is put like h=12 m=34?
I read h=12 m=20
